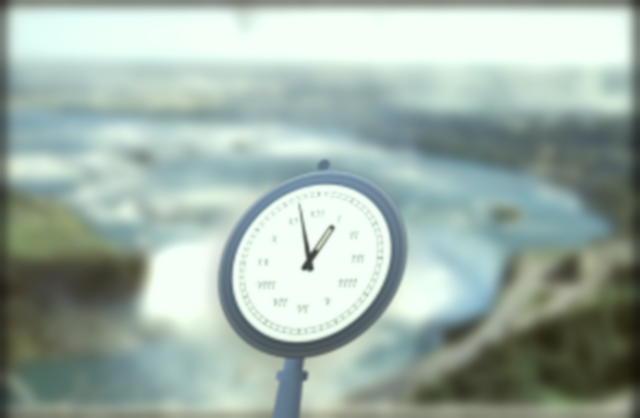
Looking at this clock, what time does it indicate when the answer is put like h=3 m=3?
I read h=12 m=57
